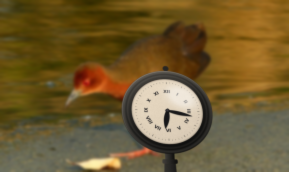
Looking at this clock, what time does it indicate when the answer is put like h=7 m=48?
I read h=6 m=17
